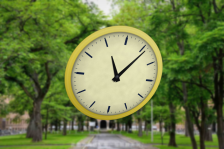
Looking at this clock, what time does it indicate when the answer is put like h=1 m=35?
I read h=11 m=6
